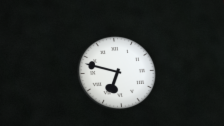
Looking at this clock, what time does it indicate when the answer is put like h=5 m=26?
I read h=6 m=48
